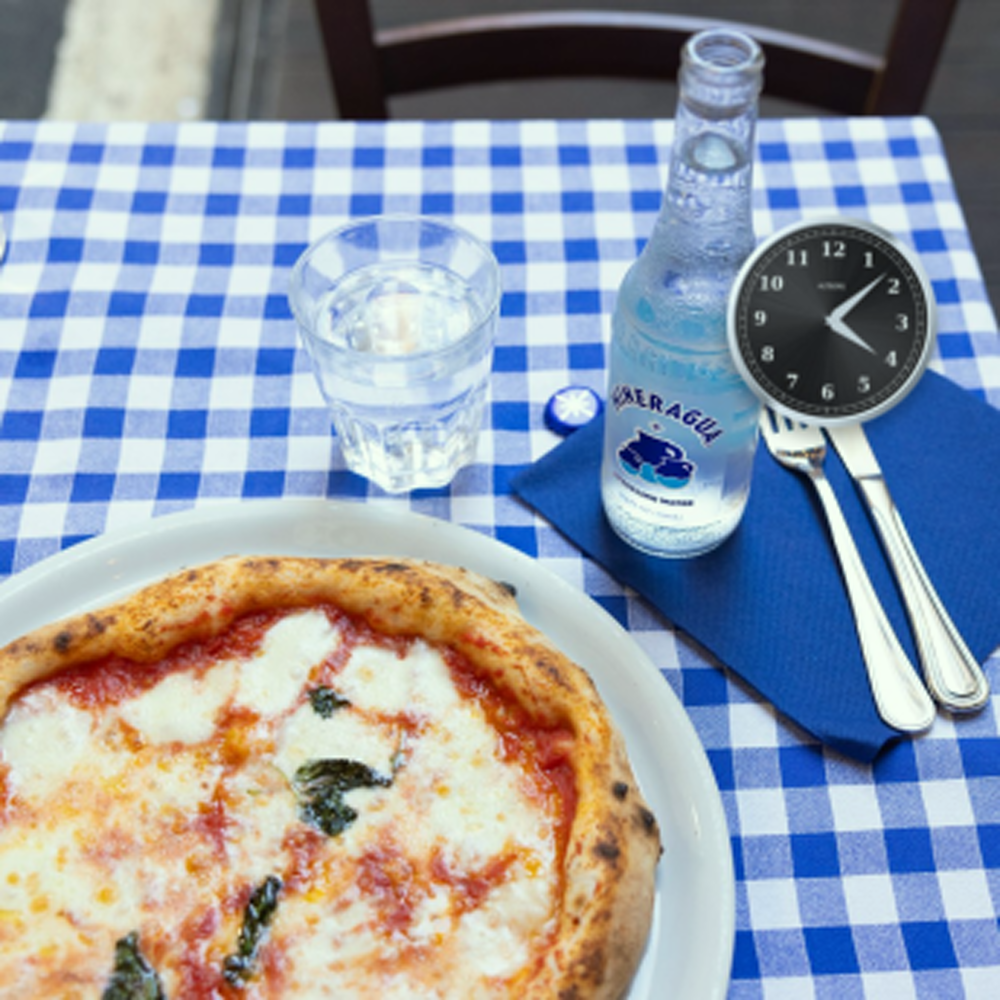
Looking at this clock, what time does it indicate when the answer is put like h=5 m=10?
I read h=4 m=8
